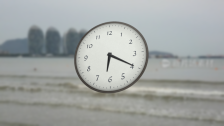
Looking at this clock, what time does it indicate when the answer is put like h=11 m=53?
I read h=6 m=20
